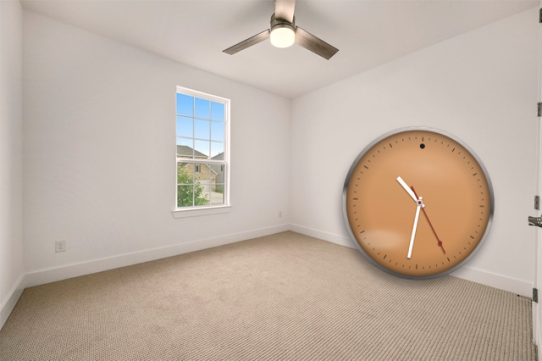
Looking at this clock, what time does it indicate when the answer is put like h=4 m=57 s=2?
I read h=10 m=31 s=25
